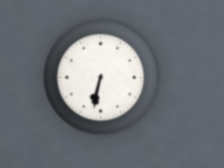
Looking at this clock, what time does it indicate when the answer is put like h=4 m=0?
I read h=6 m=32
